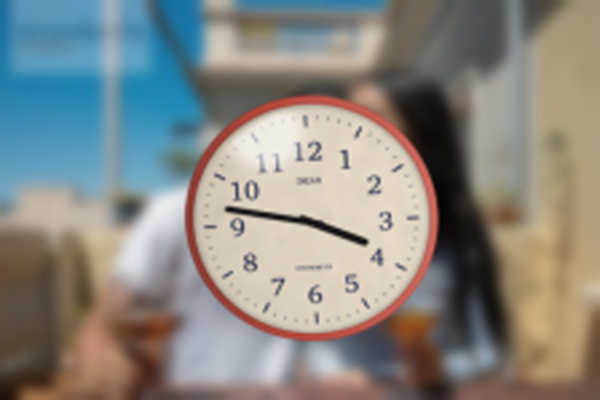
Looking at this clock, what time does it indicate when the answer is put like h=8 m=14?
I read h=3 m=47
